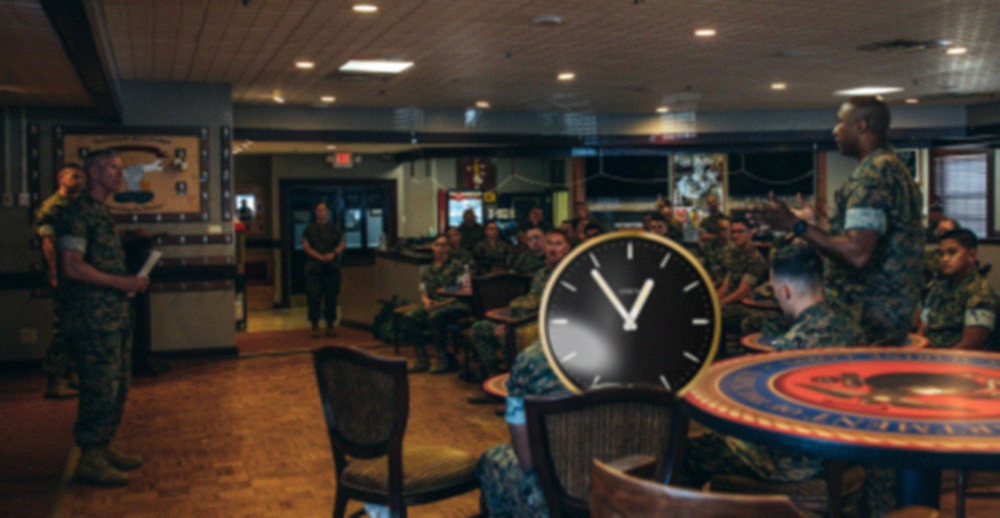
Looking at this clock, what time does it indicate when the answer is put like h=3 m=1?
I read h=12 m=54
